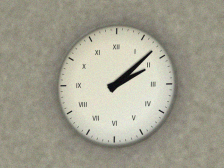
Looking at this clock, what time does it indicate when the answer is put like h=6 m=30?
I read h=2 m=8
